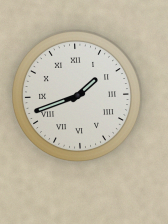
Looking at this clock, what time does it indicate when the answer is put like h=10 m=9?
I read h=1 m=42
